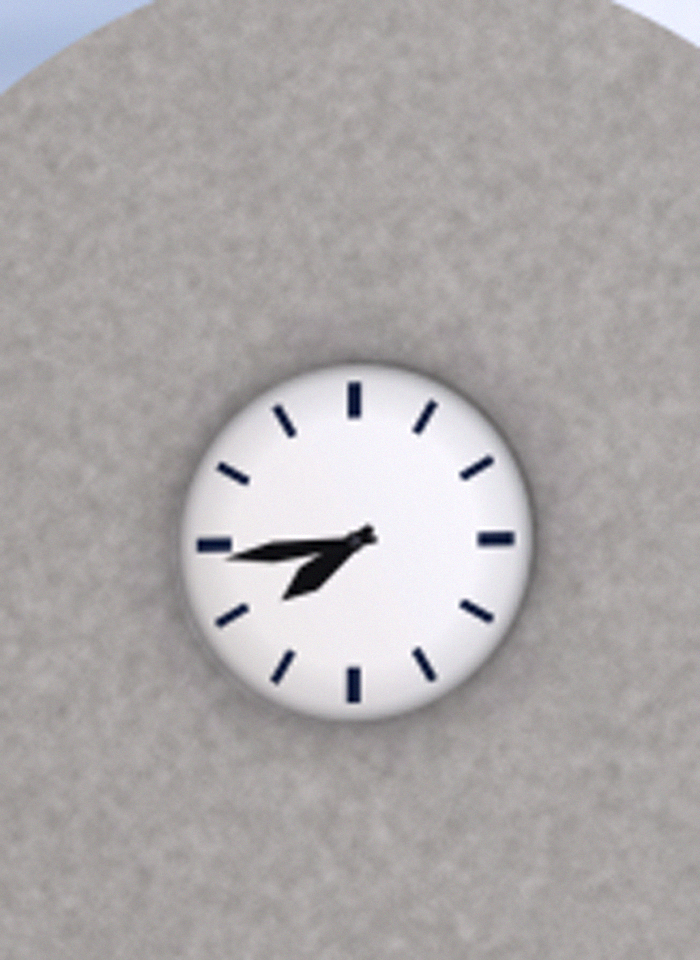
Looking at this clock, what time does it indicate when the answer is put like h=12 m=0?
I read h=7 m=44
